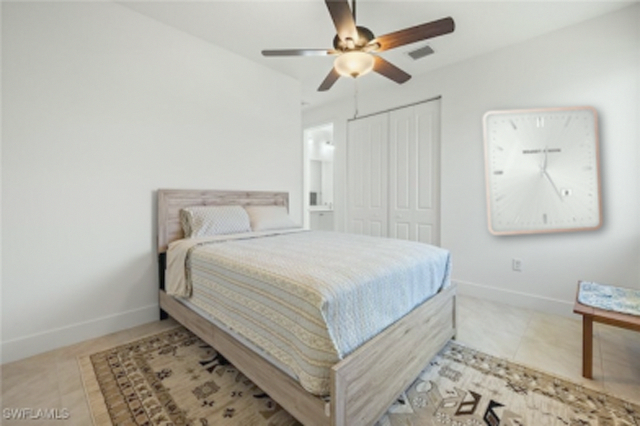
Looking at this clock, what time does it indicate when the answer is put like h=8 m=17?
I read h=12 m=25
